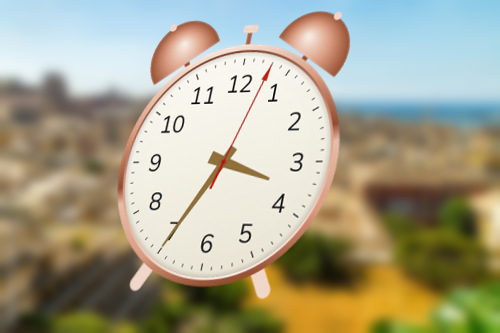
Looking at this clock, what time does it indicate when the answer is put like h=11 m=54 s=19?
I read h=3 m=35 s=3
